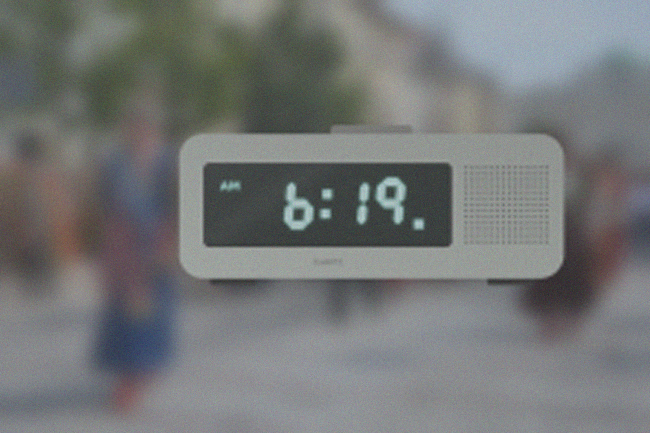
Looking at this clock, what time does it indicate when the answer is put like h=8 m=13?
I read h=6 m=19
